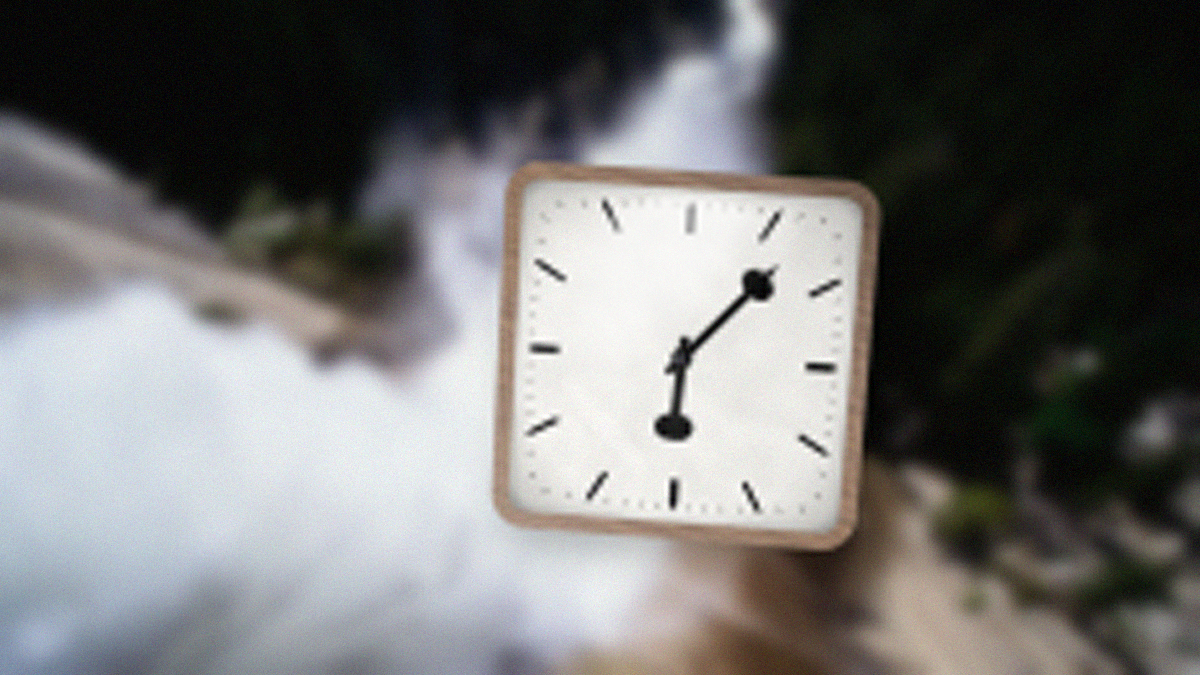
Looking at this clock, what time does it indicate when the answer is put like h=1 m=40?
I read h=6 m=7
